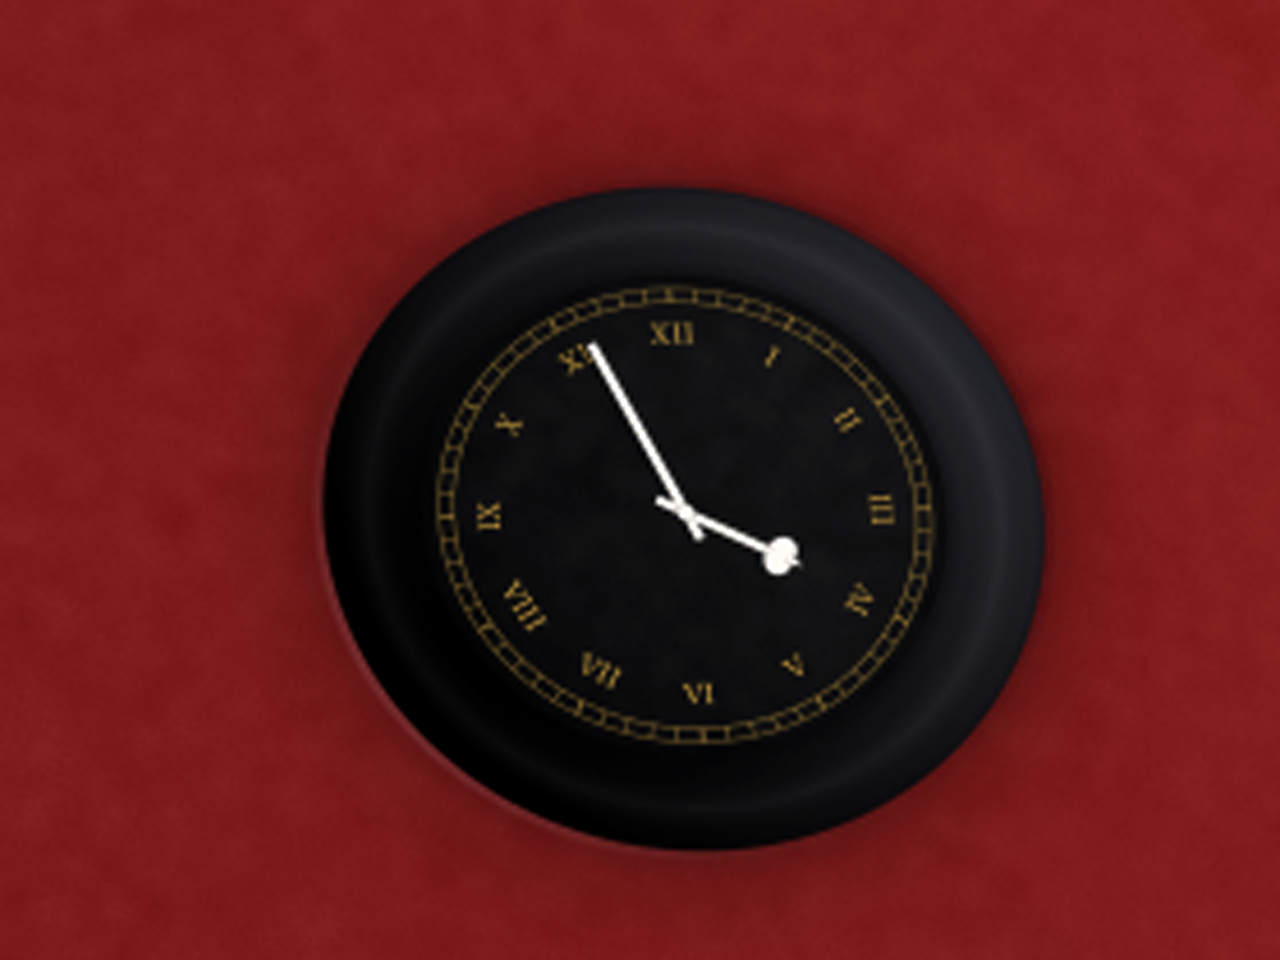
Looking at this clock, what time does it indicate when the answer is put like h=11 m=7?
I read h=3 m=56
